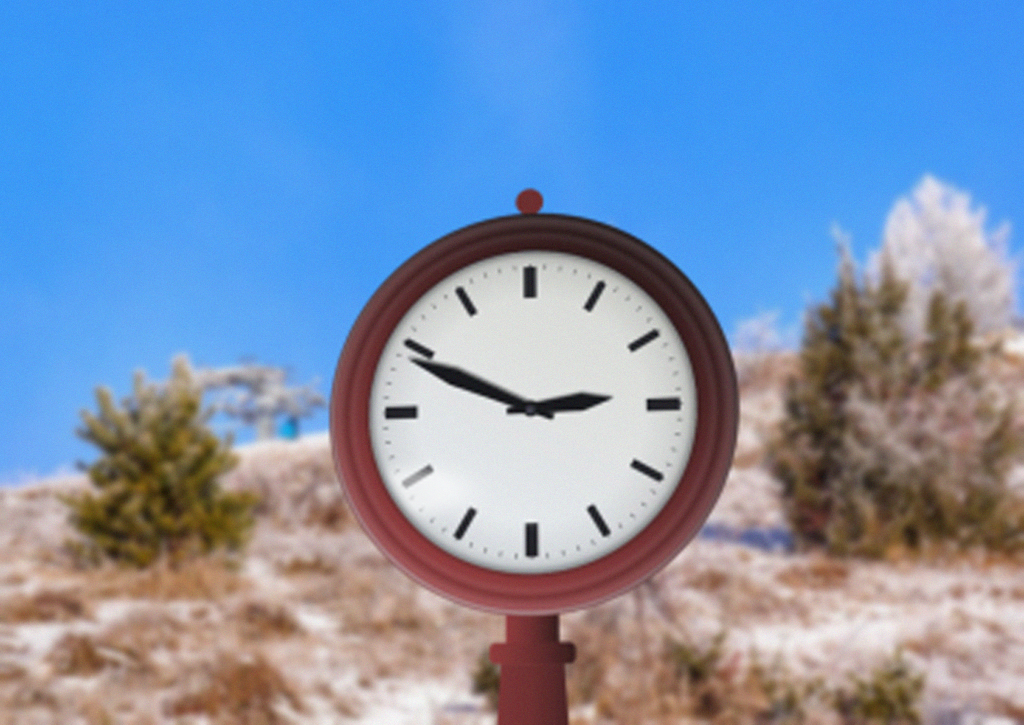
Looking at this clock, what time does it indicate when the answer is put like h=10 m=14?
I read h=2 m=49
